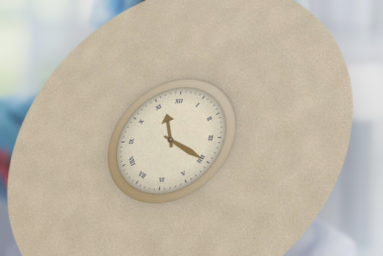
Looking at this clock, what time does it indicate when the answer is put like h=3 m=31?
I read h=11 m=20
